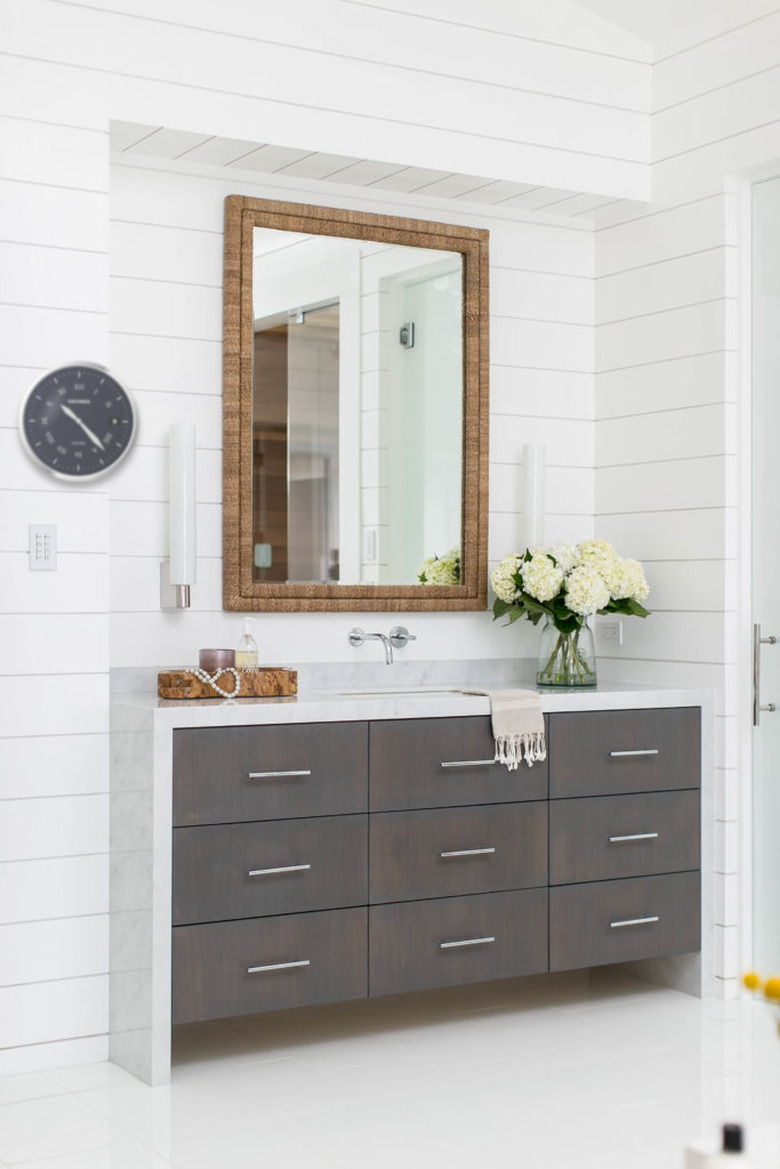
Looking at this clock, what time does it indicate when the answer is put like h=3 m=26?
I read h=10 m=23
